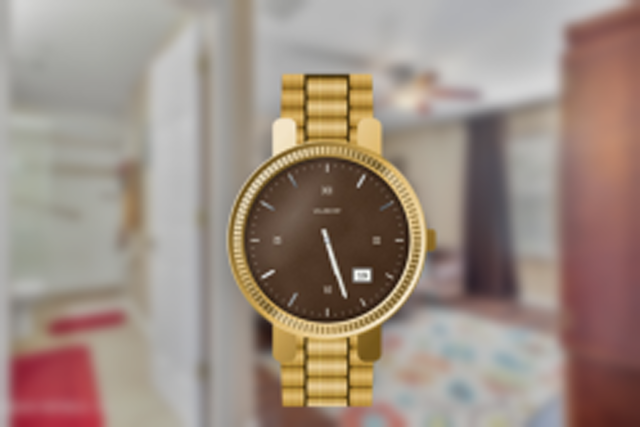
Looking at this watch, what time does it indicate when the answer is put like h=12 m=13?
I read h=5 m=27
